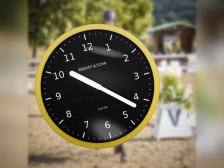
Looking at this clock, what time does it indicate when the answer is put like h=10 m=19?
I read h=10 m=22
